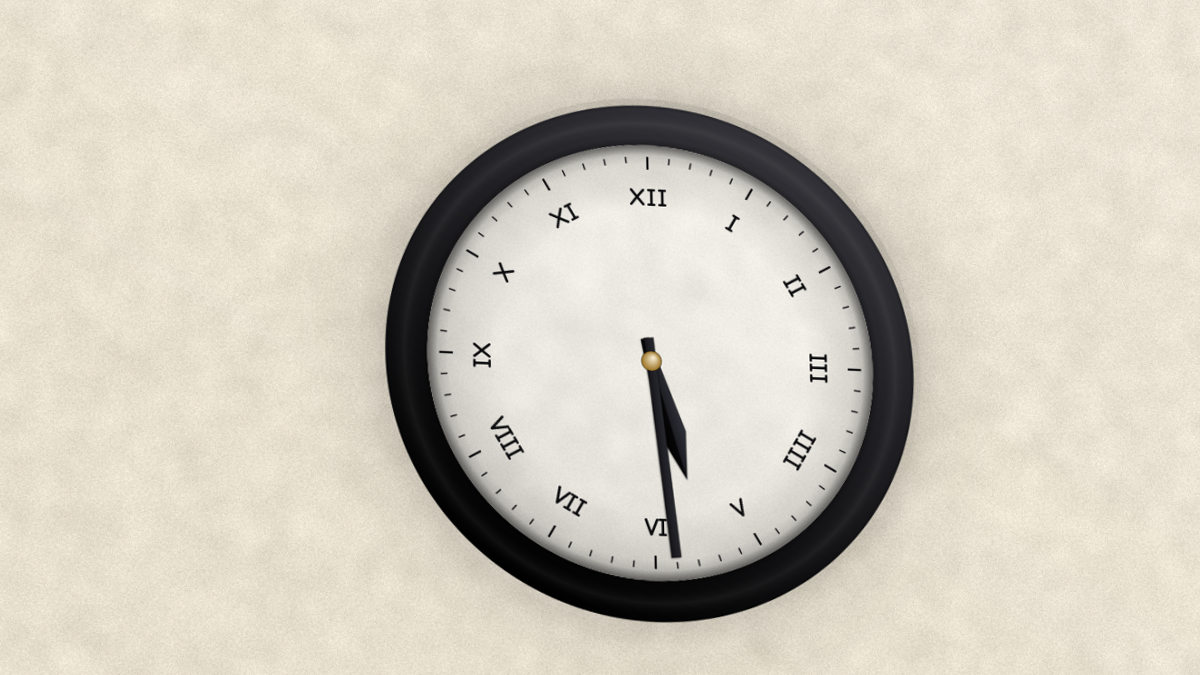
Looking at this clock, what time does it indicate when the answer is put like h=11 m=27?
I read h=5 m=29
